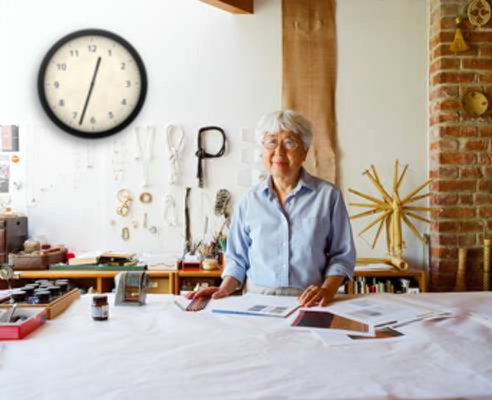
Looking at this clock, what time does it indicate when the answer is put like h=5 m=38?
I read h=12 m=33
